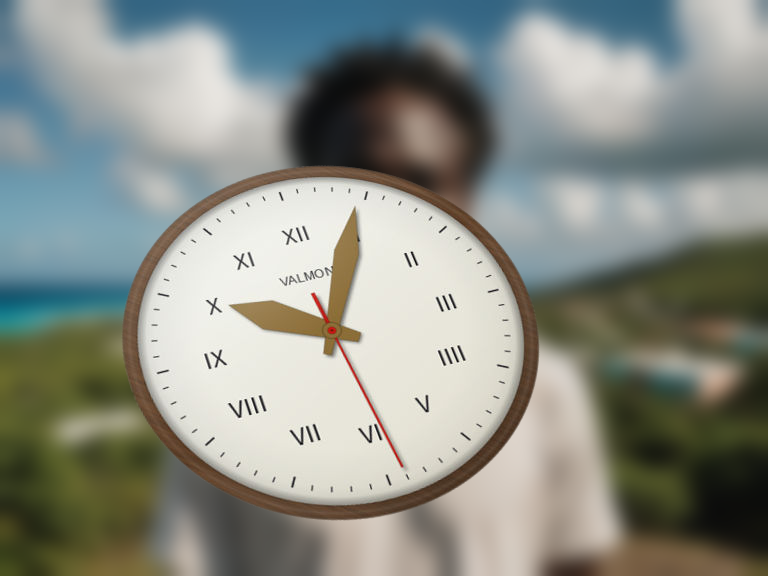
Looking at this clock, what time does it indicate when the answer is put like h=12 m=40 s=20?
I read h=10 m=4 s=29
